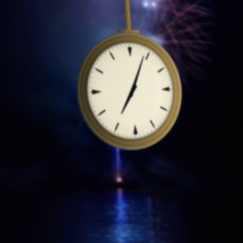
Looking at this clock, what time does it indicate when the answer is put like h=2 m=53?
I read h=7 m=4
